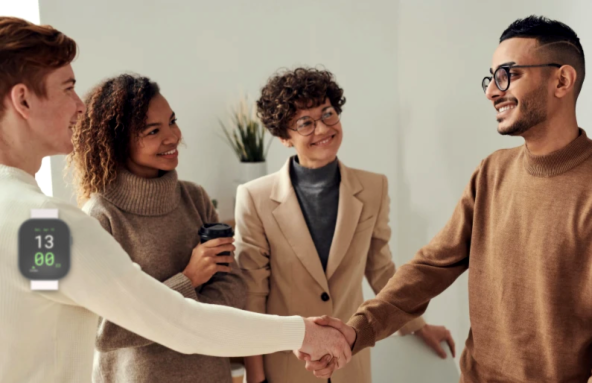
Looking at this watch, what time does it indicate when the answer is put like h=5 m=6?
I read h=13 m=0
